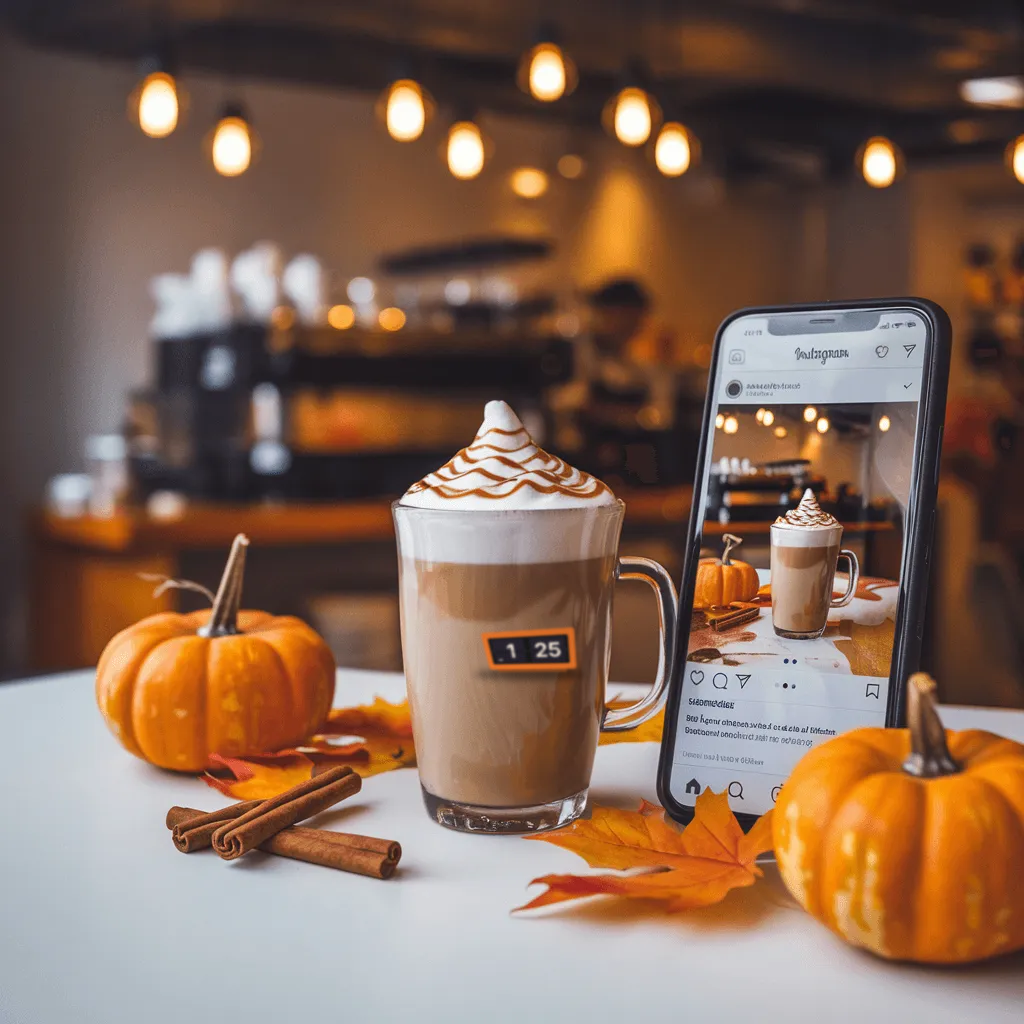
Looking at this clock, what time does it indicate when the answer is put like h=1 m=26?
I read h=1 m=25
